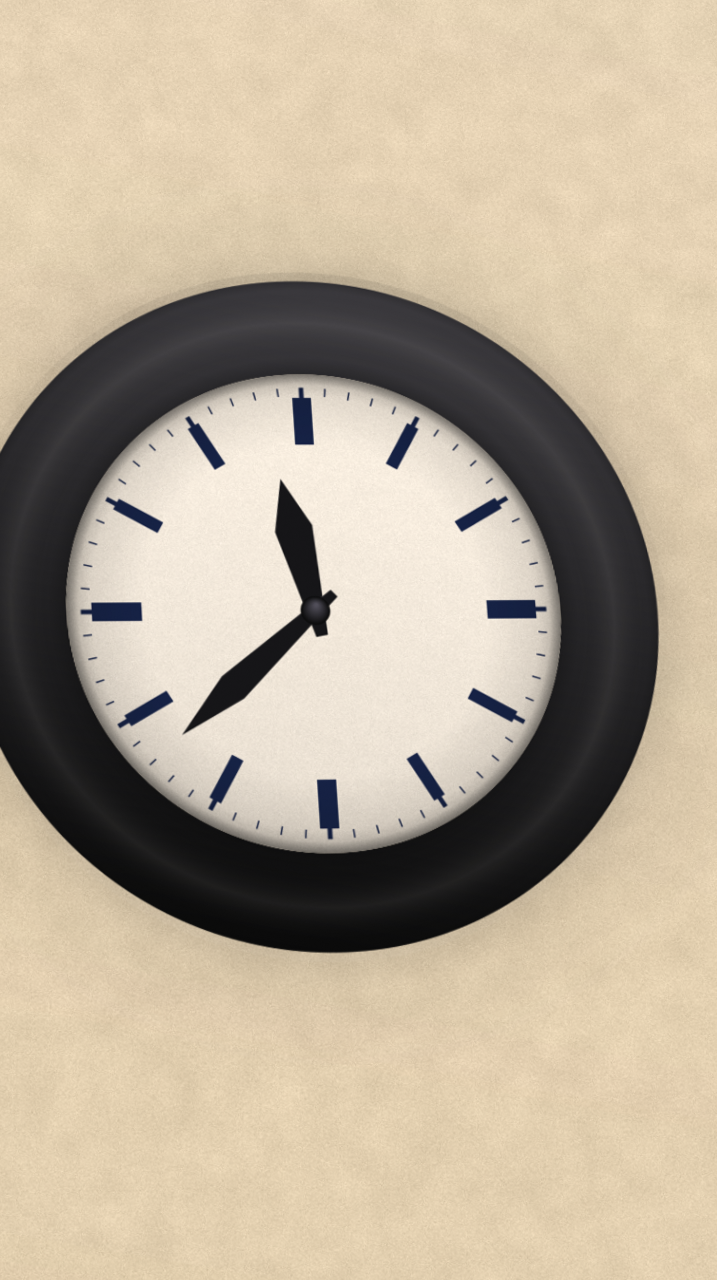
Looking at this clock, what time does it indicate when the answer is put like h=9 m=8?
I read h=11 m=38
